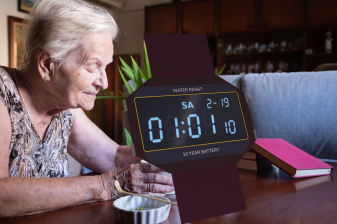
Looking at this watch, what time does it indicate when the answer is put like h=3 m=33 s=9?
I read h=1 m=1 s=10
